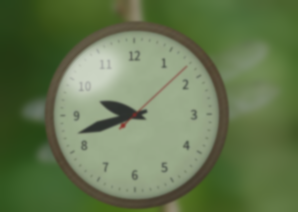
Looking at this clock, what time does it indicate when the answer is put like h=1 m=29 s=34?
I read h=9 m=42 s=8
